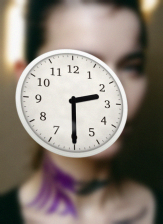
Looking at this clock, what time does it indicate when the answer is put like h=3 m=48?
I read h=2 m=30
